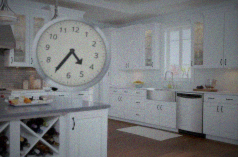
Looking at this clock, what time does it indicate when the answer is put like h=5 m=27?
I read h=4 m=35
